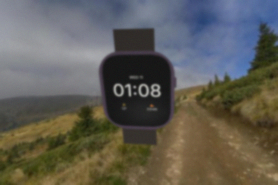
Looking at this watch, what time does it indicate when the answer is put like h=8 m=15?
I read h=1 m=8
